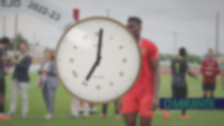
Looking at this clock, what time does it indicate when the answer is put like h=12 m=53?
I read h=7 m=1
